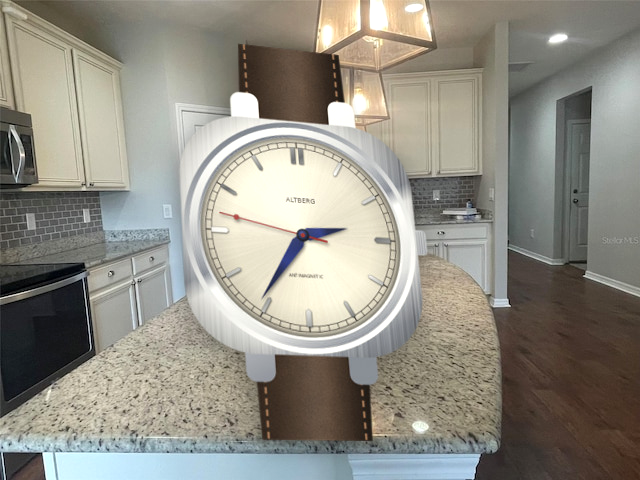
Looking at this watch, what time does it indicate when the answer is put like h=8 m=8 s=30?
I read h=2 m=35 s=47
